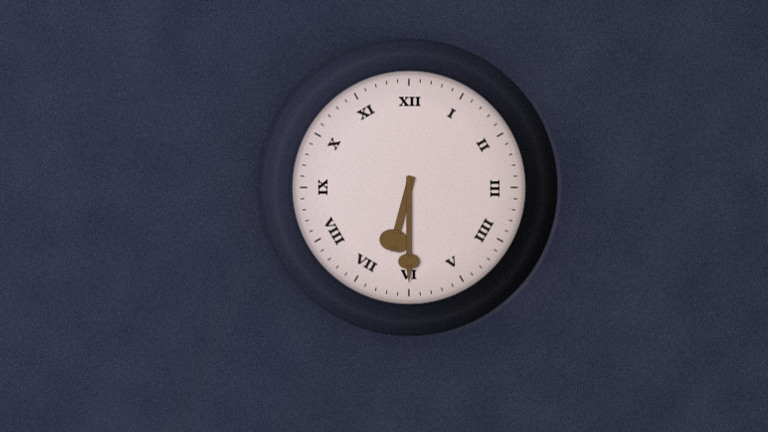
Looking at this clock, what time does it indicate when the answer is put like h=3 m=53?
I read h=6 m=30
